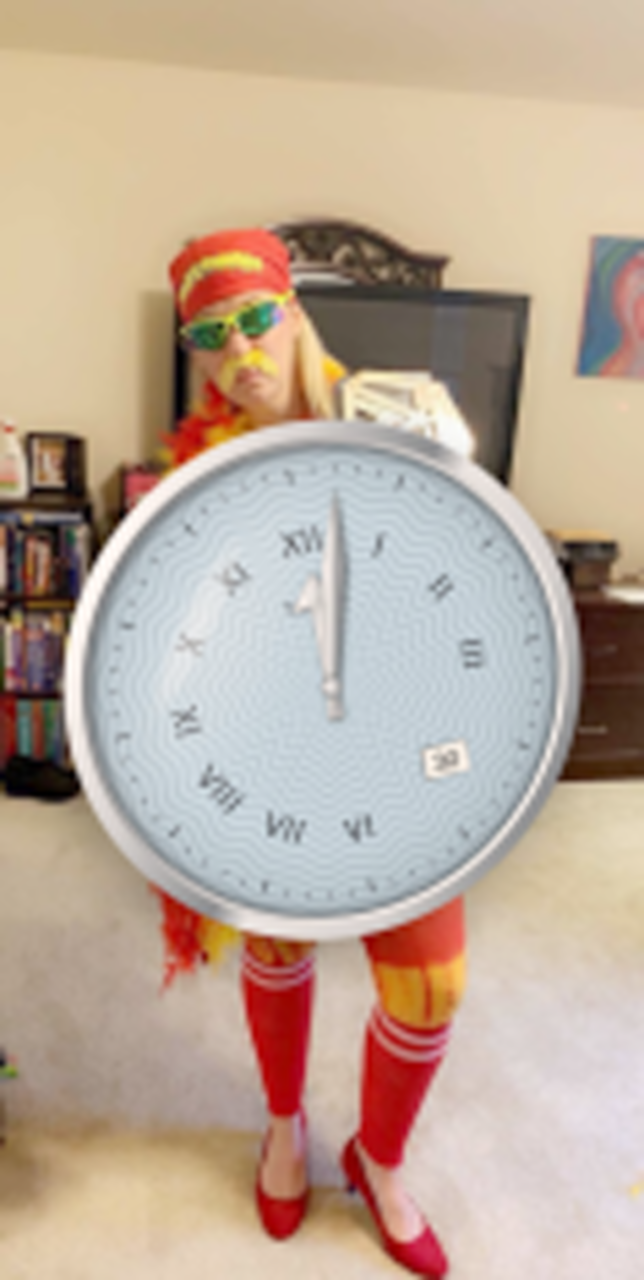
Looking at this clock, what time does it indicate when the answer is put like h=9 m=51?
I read h=12 m=2
